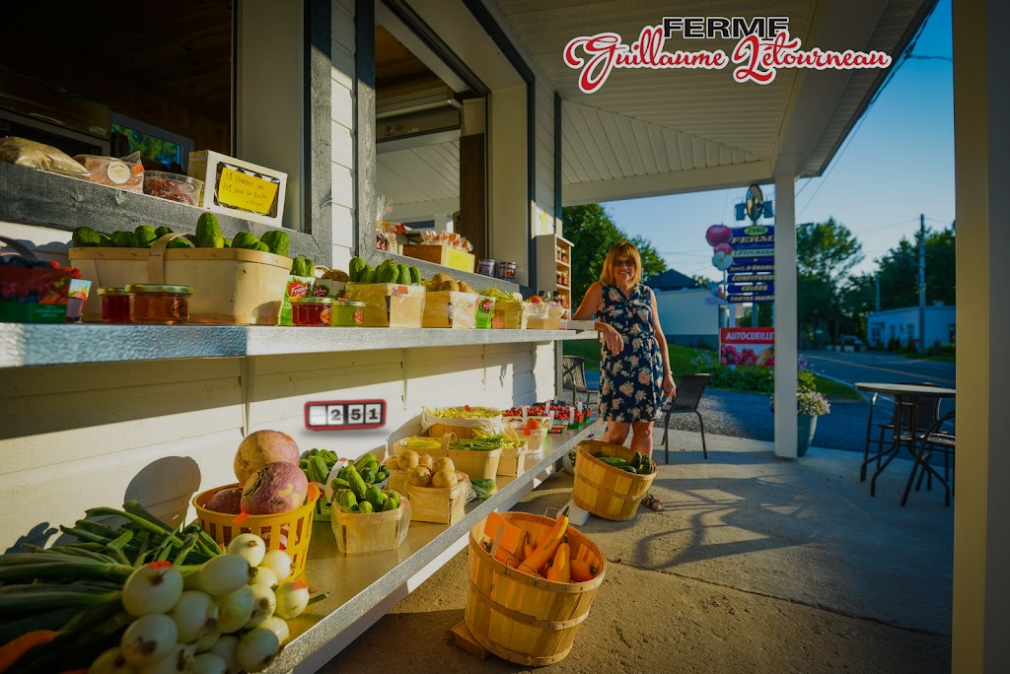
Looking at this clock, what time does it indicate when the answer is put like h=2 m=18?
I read h=2 m=51
